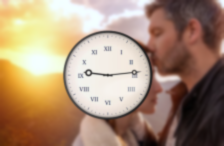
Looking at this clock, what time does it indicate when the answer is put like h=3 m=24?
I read h=9 m=14
